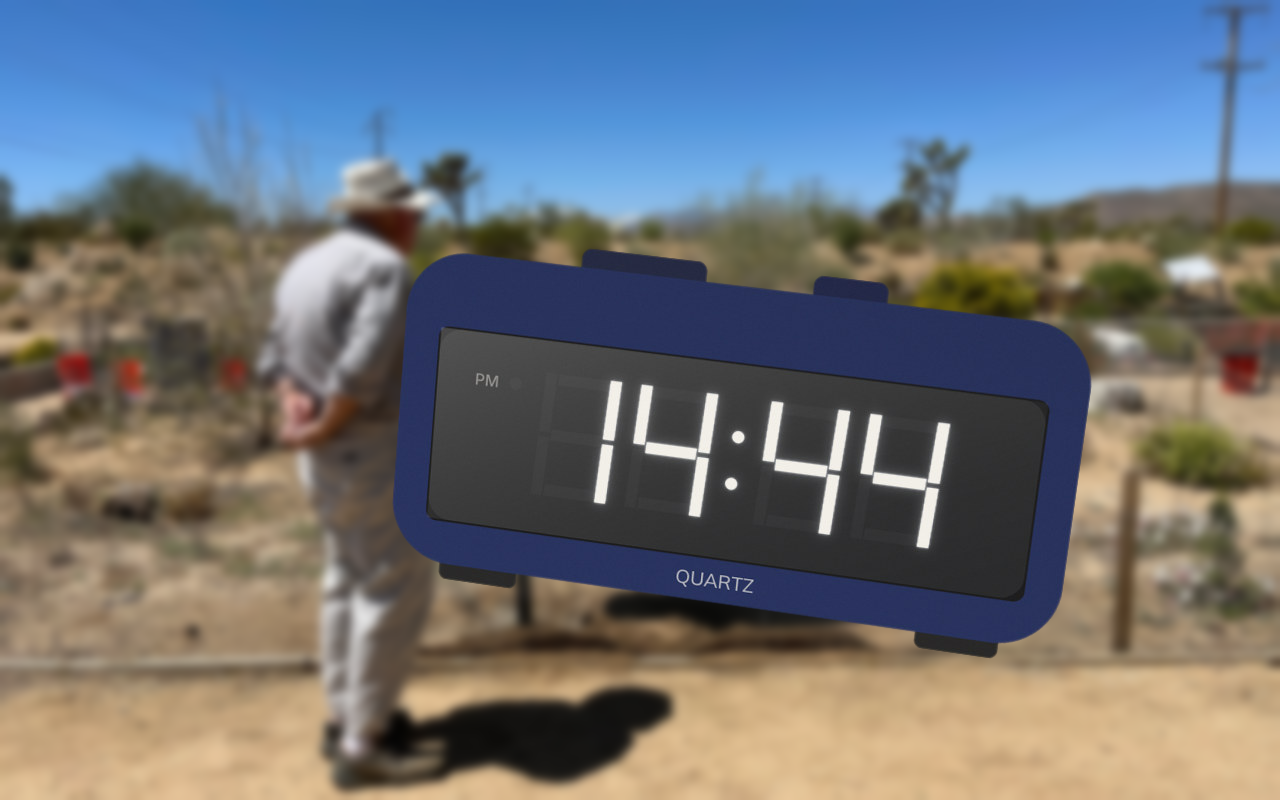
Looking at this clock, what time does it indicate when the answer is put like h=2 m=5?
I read h=14 m=44
